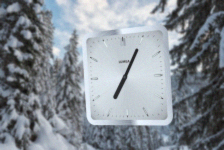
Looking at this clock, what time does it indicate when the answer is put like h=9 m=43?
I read h=7 m=5
